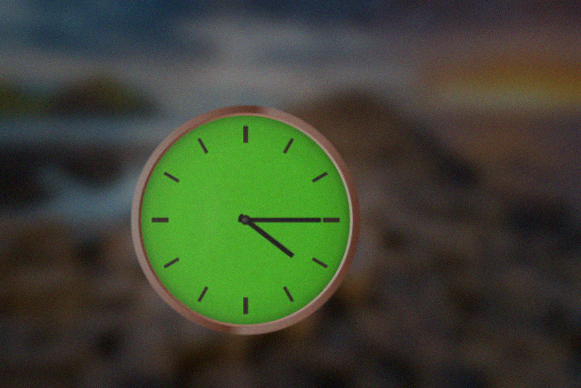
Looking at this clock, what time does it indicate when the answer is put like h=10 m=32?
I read h=4 m=15
